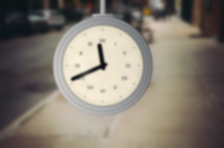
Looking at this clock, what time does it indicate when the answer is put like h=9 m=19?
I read h=11 m=41
